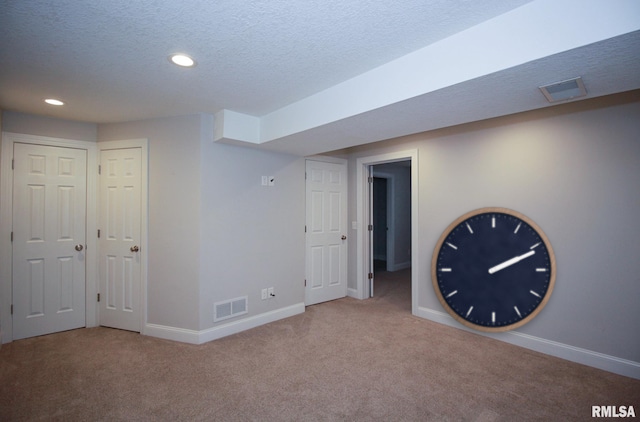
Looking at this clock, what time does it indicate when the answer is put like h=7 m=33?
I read h=2 m=11
